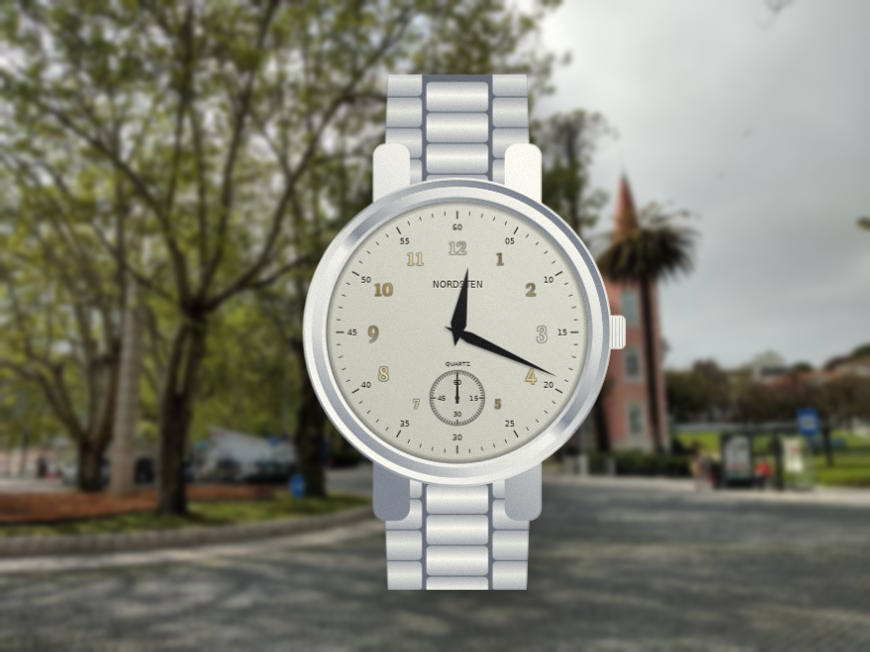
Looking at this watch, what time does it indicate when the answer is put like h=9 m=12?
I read h=12 m=19
